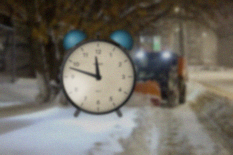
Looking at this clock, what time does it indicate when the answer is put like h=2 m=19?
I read h=11 m=48
